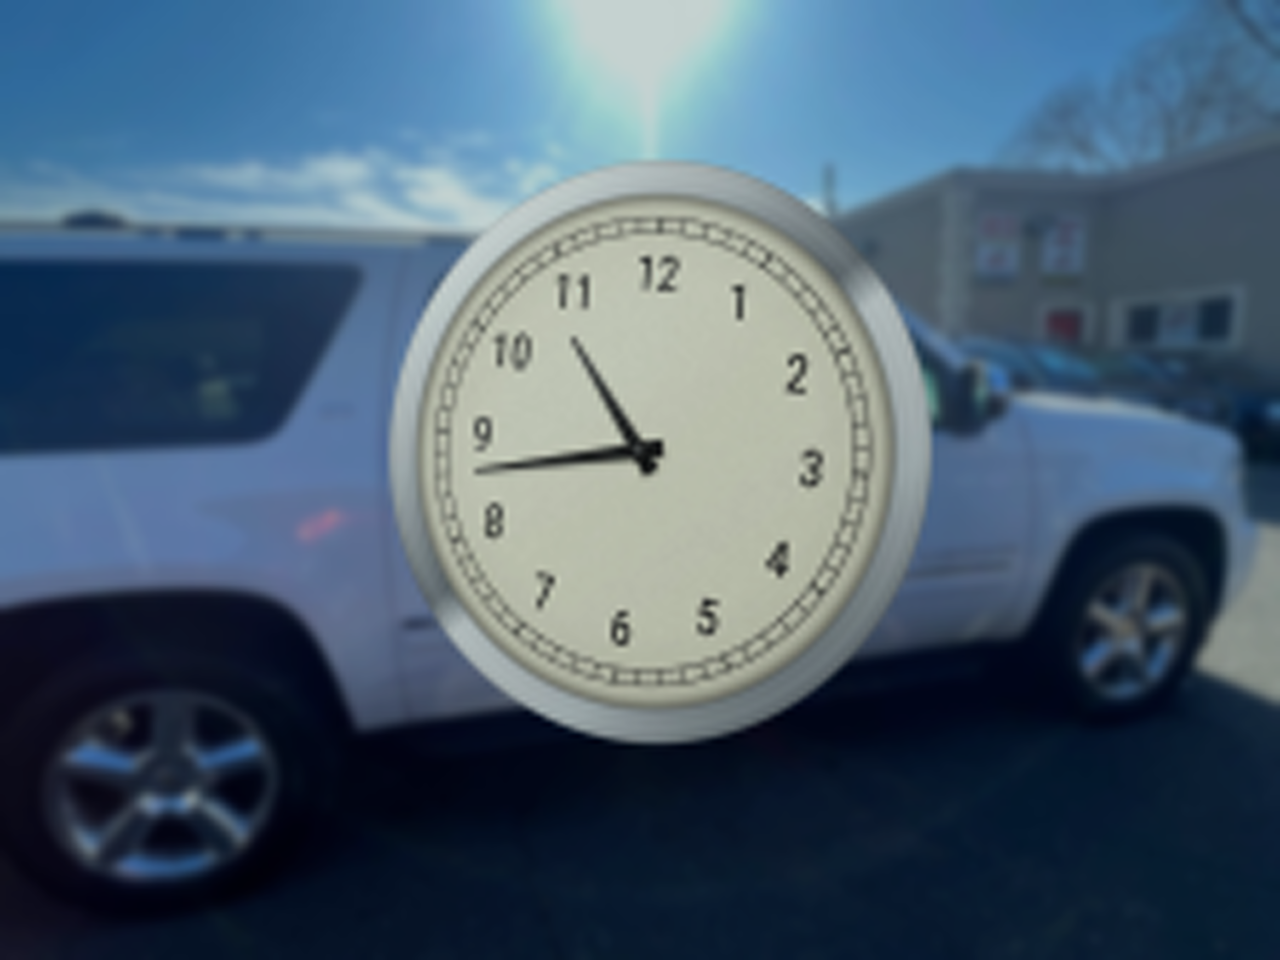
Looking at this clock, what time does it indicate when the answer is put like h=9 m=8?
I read h=10 m=43
